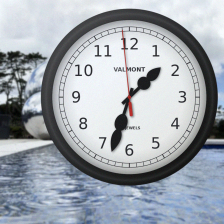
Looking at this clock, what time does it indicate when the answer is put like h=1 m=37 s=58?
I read h=1 m=32 s=59
